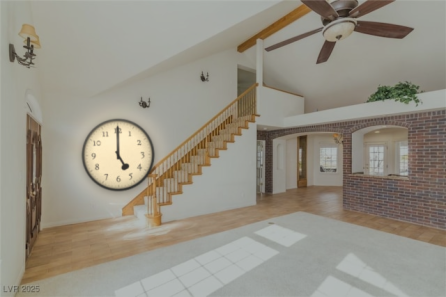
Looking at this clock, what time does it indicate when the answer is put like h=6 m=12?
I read h=5 m=0
